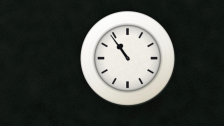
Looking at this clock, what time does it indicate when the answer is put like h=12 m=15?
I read h=10 m=54
